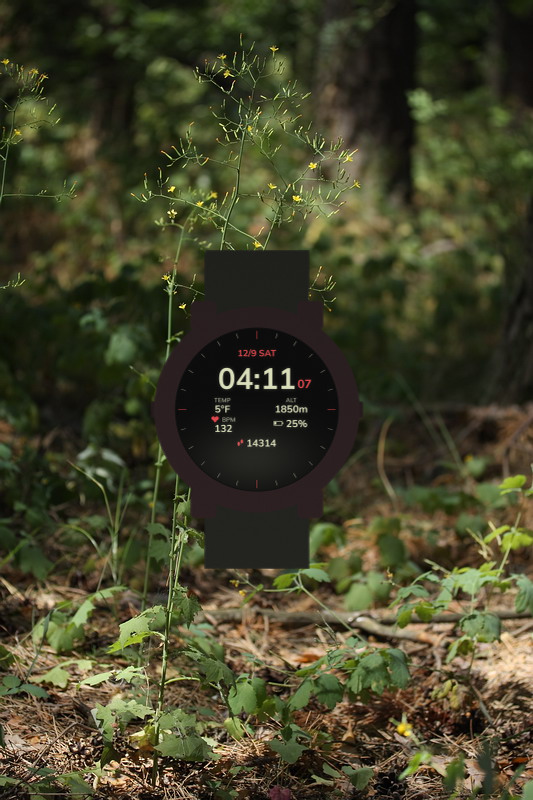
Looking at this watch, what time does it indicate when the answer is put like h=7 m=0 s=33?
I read h=4 m=11 s=7
